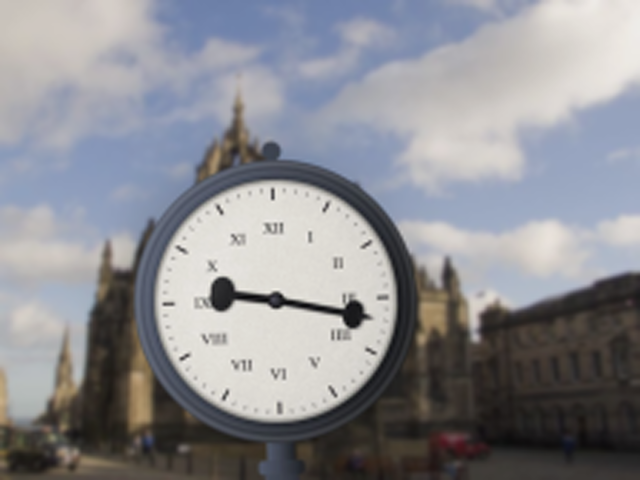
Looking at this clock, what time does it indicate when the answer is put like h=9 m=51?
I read h=9 m=17
